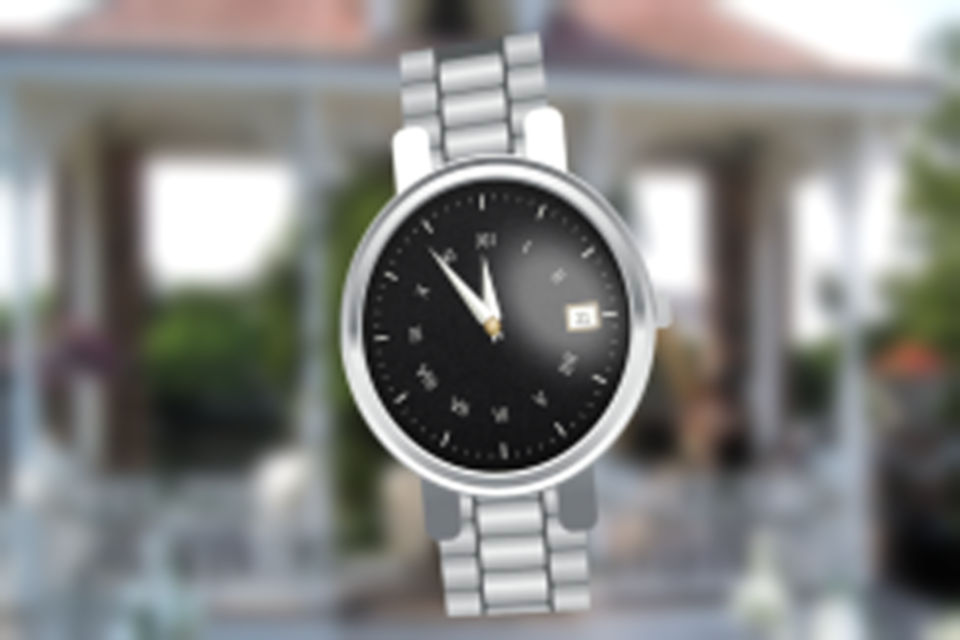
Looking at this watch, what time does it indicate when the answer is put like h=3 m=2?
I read h=11 m=54
